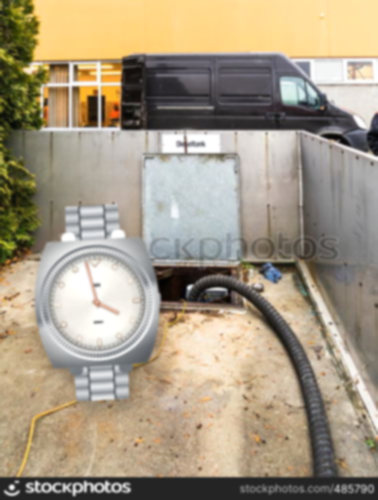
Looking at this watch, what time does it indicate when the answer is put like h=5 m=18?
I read h=3 m=58
